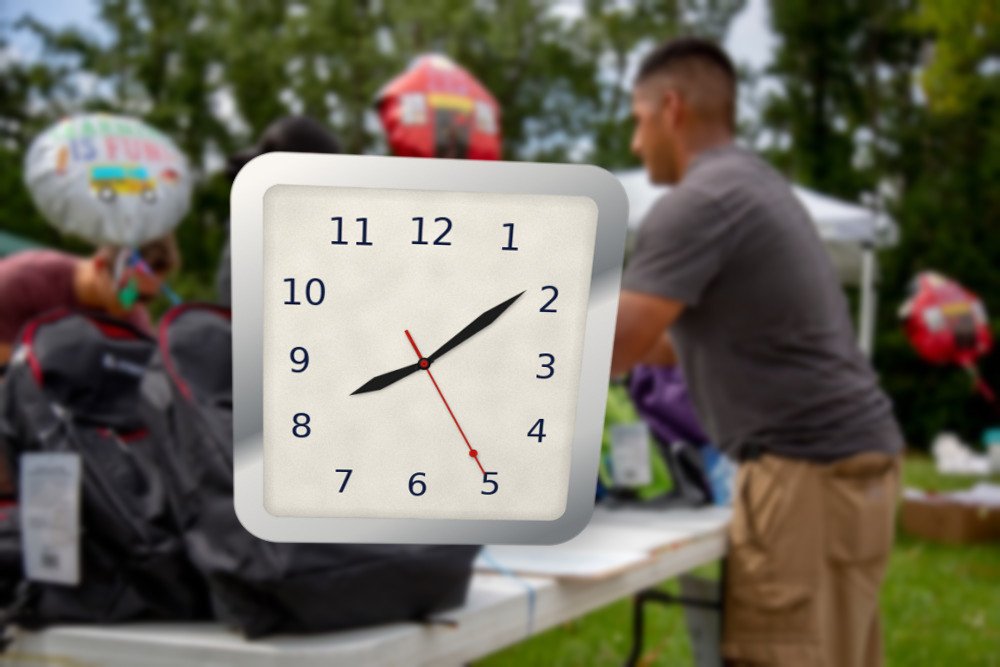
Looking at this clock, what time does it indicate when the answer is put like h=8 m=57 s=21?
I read h=8 m=8 s=25
